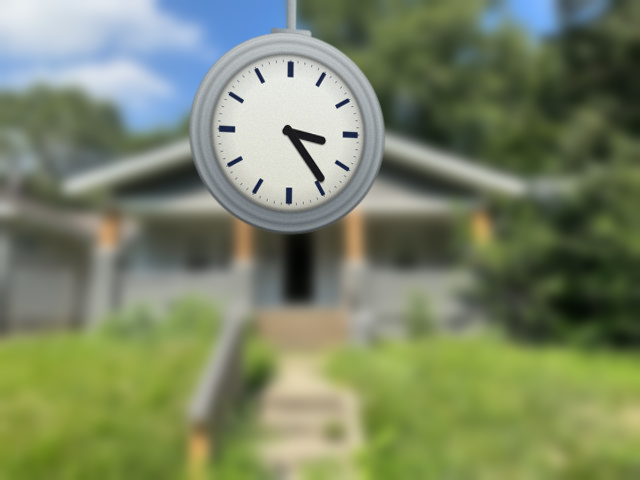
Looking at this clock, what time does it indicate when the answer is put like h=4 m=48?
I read h=3 m=24
